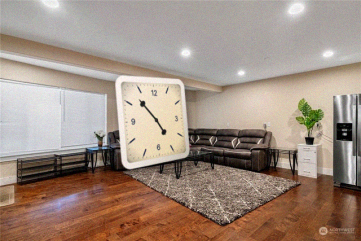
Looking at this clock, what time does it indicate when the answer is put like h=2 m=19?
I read h=4 m=53
